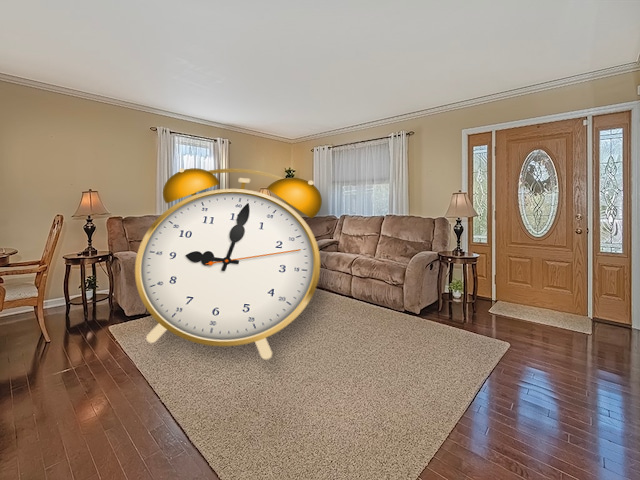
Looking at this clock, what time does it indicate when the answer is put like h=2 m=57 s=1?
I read h=9 m=1 s=12
